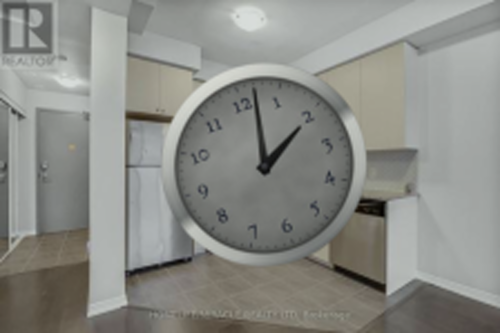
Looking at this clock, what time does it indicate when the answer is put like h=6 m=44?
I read h=2 m=2
